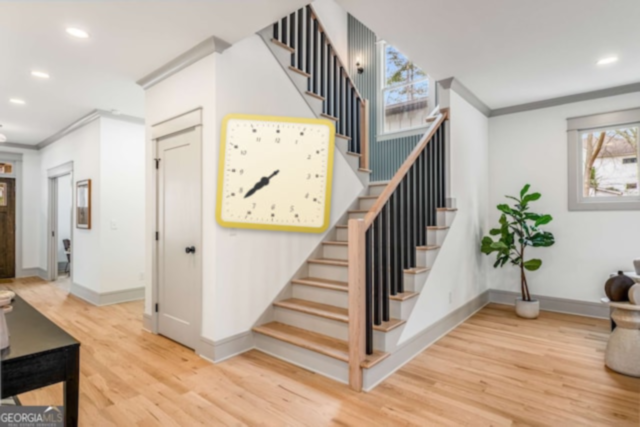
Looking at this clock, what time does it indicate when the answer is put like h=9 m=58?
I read h=7 m=38
